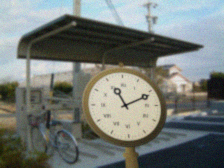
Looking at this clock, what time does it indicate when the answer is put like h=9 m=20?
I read h=11 m=11
